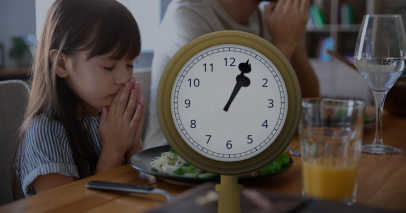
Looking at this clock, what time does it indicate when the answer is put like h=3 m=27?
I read h=1 m=4
